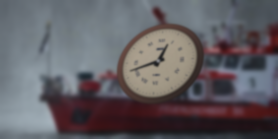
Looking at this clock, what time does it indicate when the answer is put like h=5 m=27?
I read h=12 m=42
